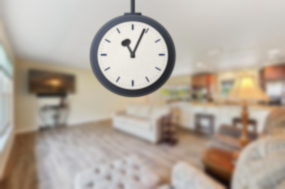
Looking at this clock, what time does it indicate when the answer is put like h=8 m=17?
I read h=11 m=4
